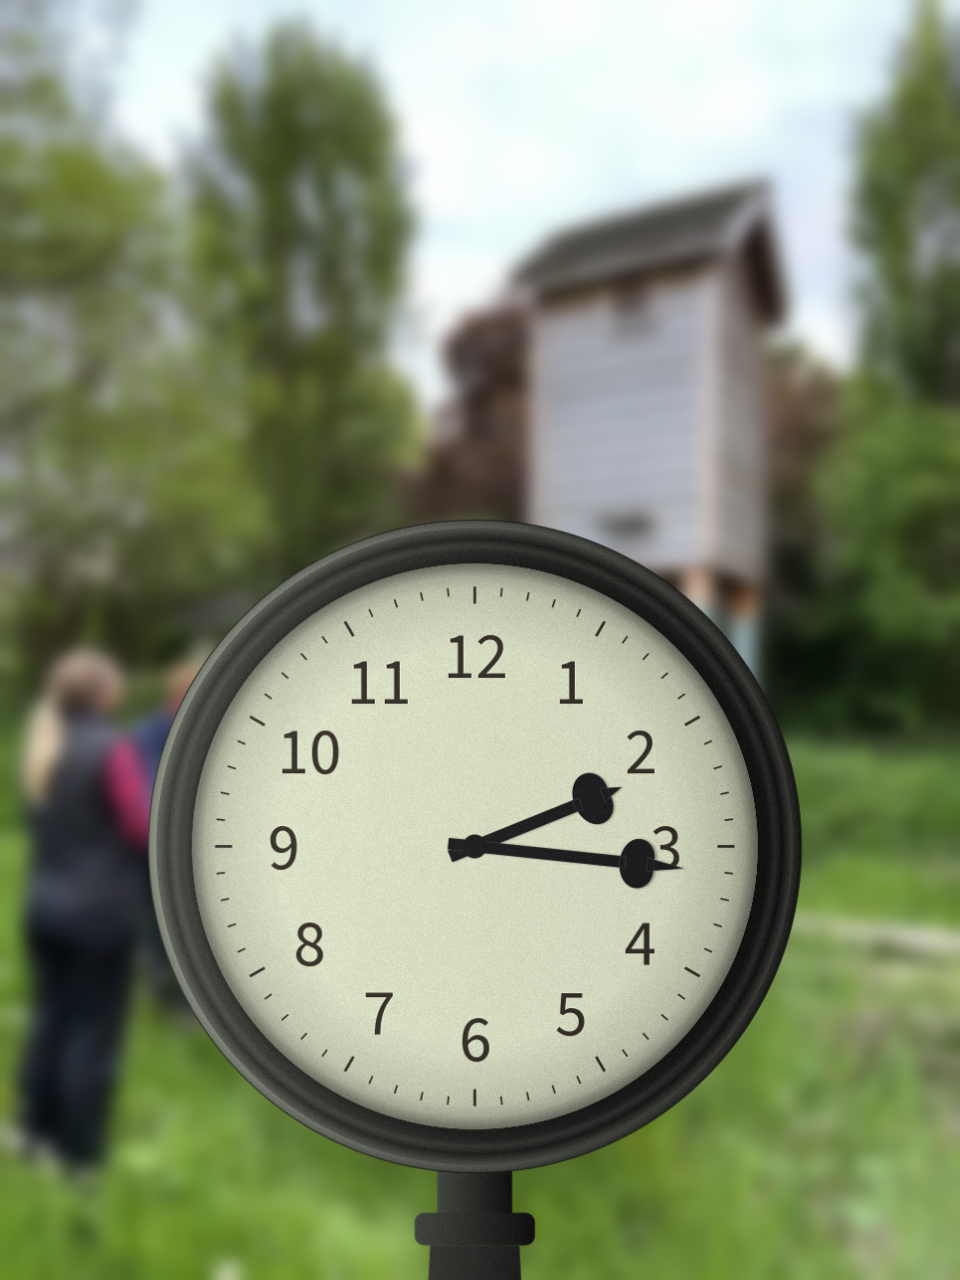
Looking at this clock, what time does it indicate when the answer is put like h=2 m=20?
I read h=2 m=16
